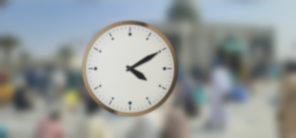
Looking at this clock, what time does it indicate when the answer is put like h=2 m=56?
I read h=4 m=10
